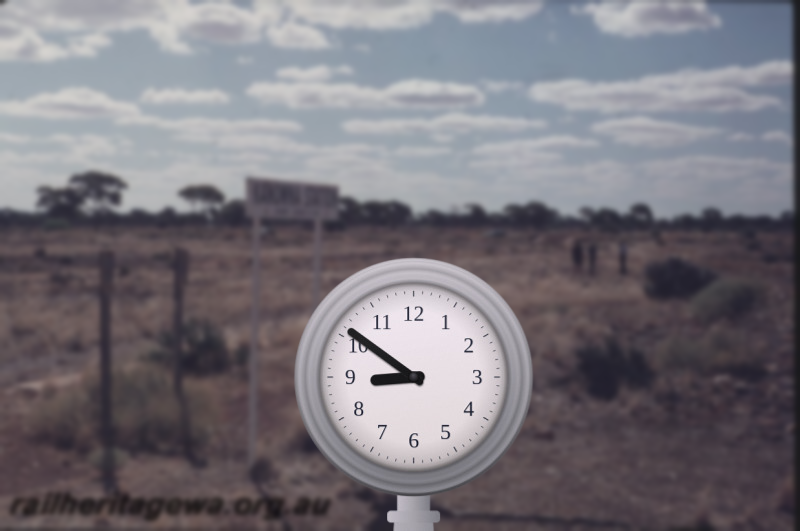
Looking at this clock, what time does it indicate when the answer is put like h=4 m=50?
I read h=8 m=51
